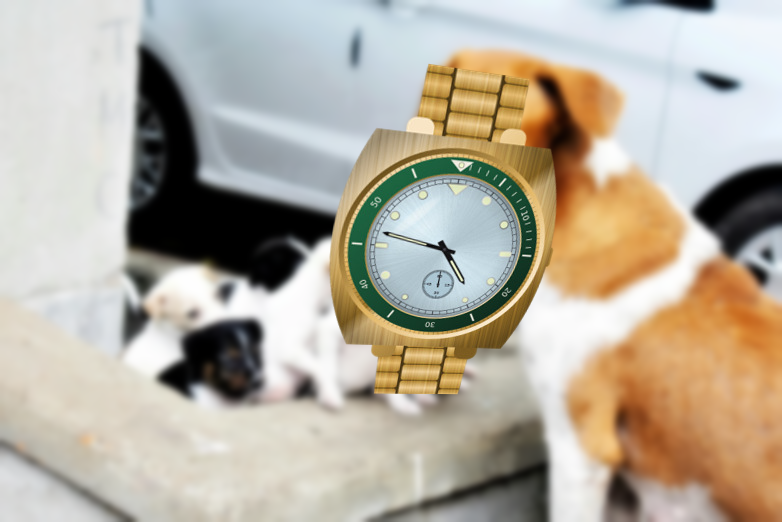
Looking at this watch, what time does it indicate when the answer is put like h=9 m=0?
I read h=4 m=47
